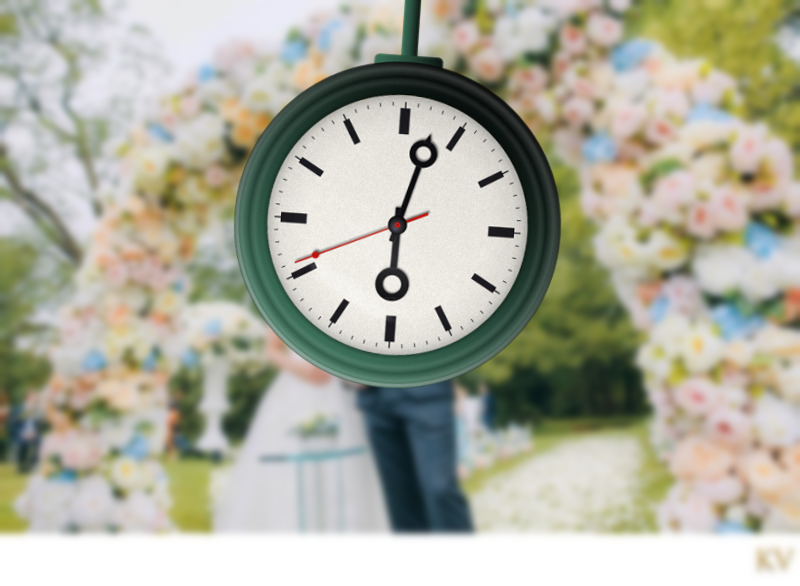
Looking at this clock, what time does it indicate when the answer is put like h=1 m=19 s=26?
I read h=6 m=2 s=41
